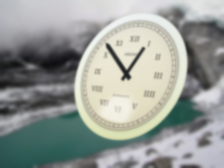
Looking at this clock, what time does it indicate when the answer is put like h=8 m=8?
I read h=12 m=52
